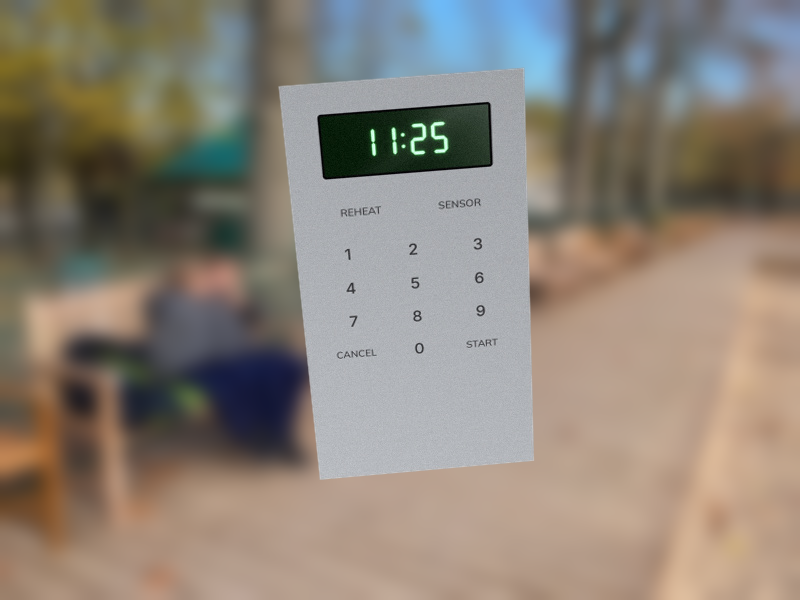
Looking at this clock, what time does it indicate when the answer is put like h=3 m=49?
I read h=11 m=25
